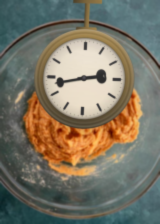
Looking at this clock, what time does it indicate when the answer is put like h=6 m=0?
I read h=2 m=43
